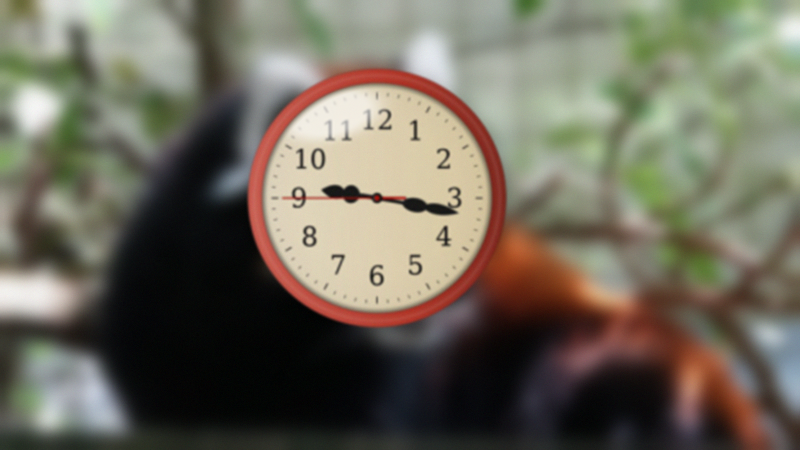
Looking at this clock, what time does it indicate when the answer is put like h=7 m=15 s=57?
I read h=9 m=16 s=45
